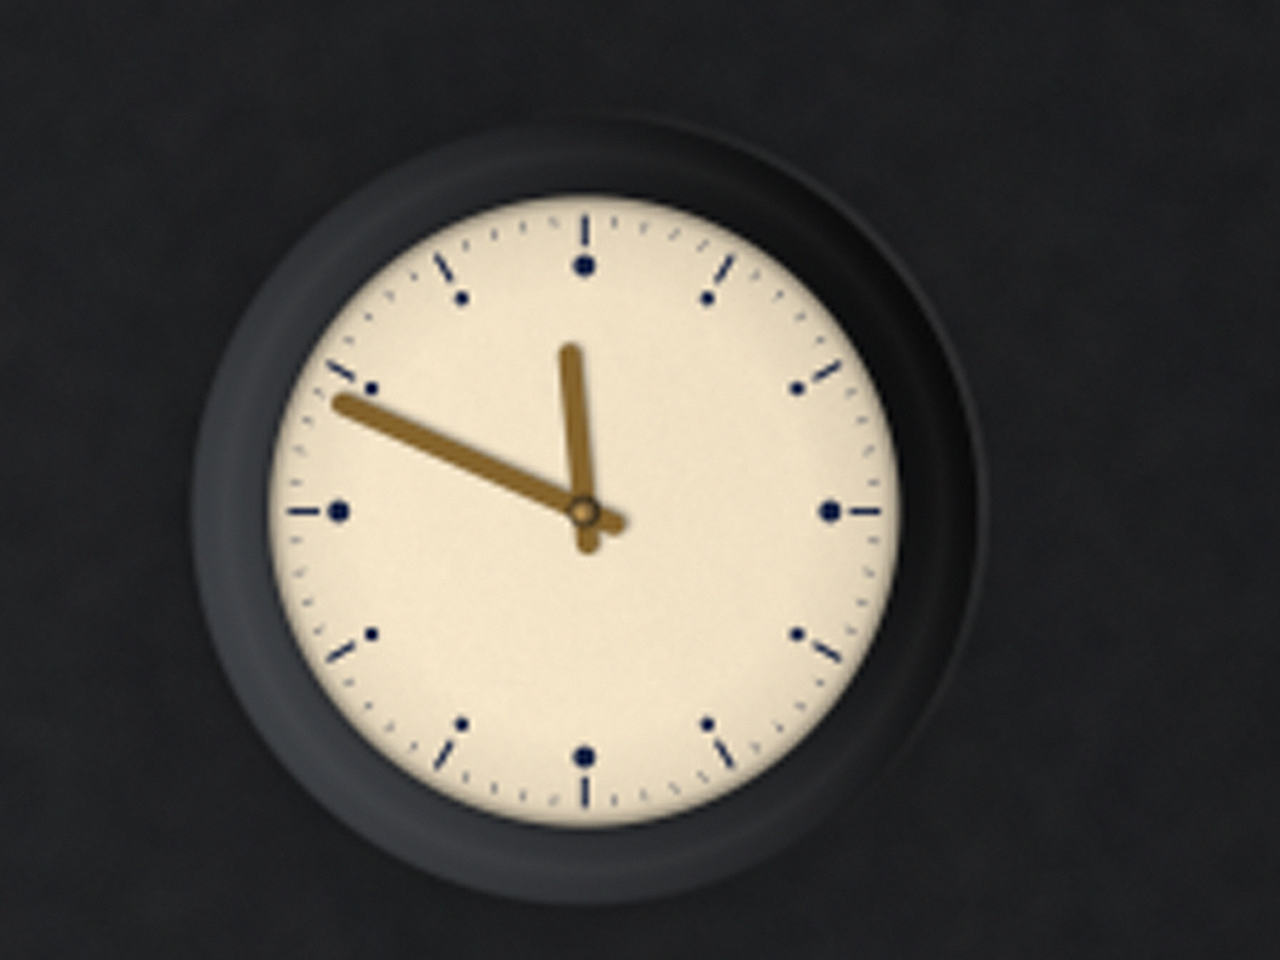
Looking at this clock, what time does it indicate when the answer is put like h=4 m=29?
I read h=11 m=49
